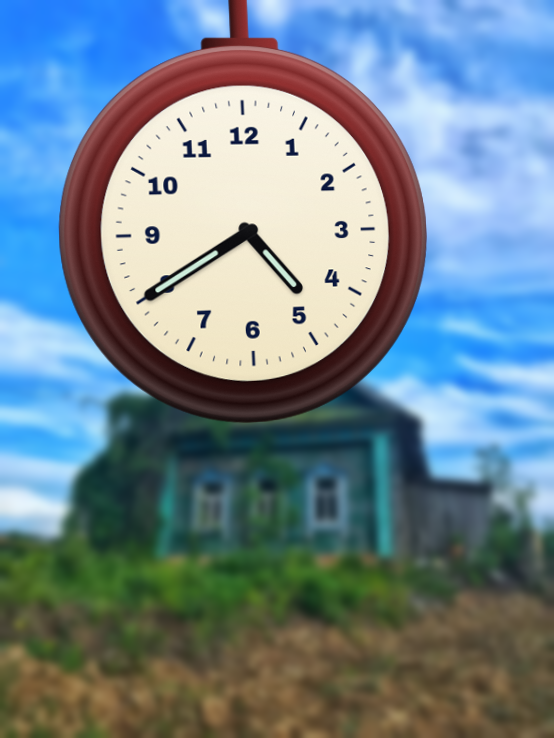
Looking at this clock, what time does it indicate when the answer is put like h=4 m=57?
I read h=4 m=40
